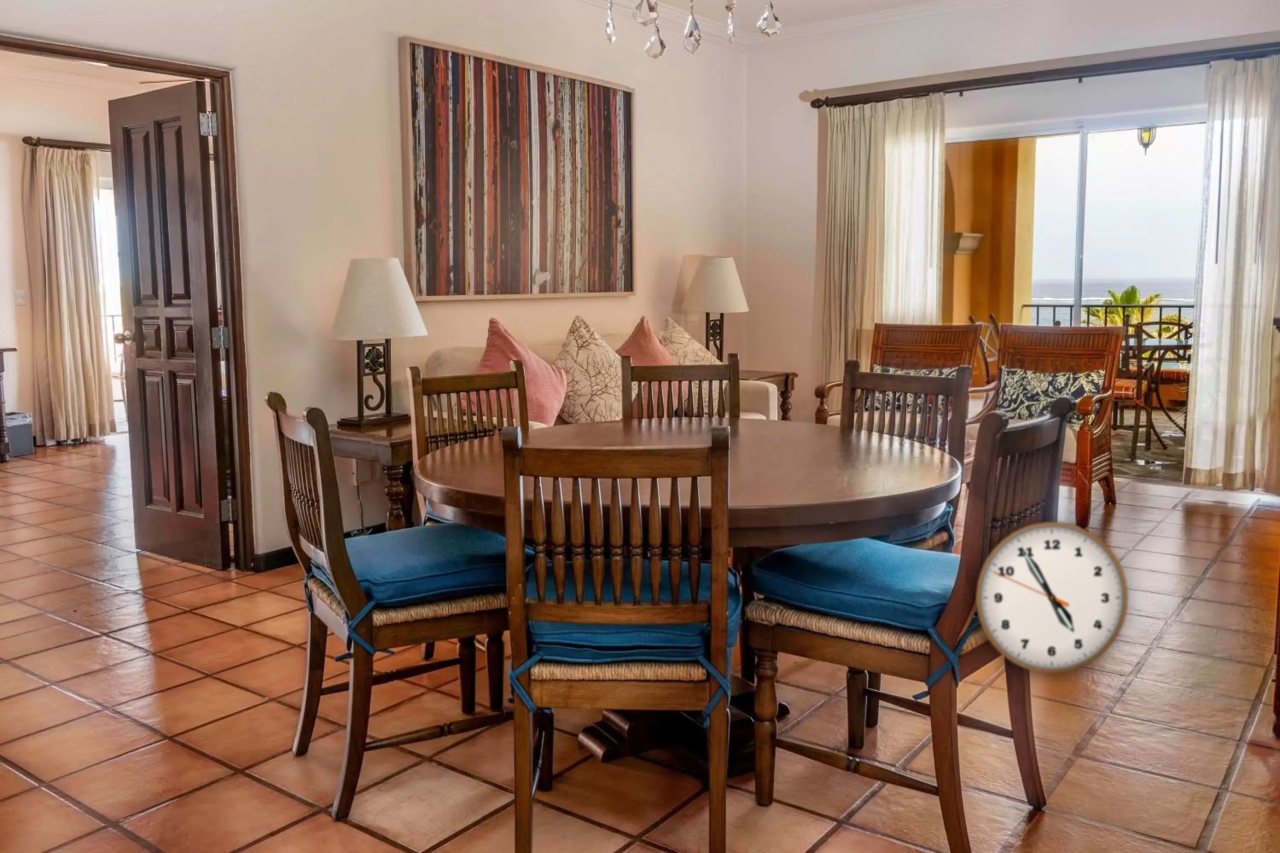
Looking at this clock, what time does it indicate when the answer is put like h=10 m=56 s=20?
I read h=4 m=54 s=49
